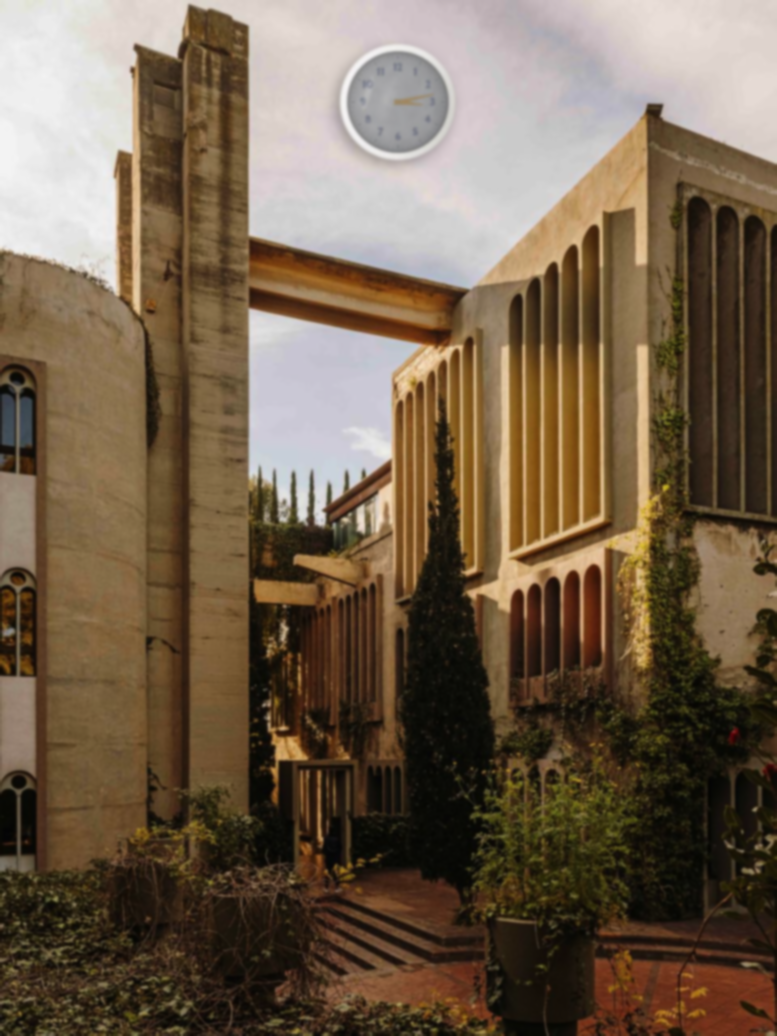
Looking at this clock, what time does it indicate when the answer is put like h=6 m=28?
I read h=3 m=13
